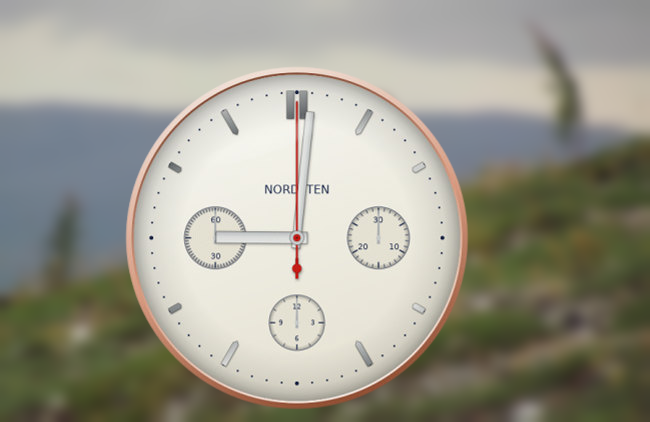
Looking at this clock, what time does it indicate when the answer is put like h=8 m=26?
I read h=9 m=1
